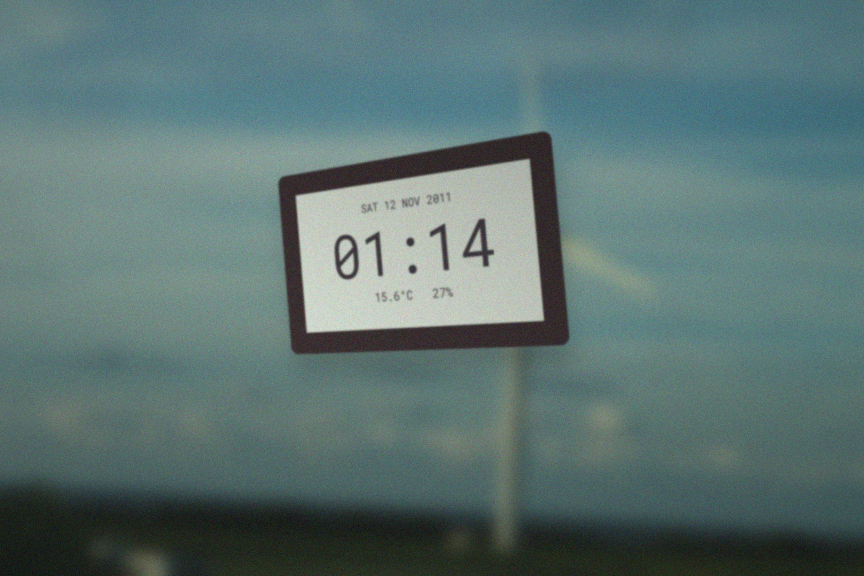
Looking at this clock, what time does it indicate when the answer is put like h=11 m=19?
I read h=1 m=14
